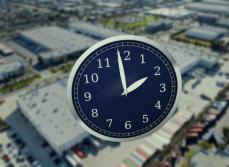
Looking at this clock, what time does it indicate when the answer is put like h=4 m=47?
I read h=1 m=59
